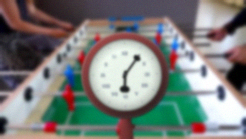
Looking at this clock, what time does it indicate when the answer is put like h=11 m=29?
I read h=6 m=6
